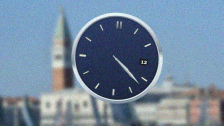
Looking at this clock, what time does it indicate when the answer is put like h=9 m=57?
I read h=4 m=22
